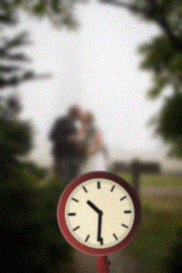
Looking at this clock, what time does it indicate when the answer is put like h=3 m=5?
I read h=10 m=31
